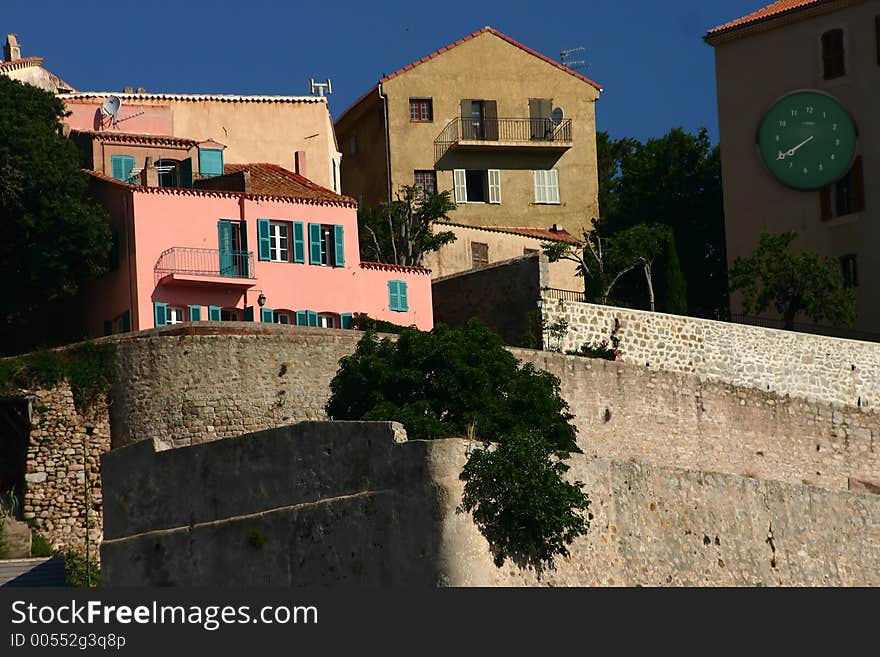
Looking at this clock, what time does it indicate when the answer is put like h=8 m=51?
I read h=7 m=39
